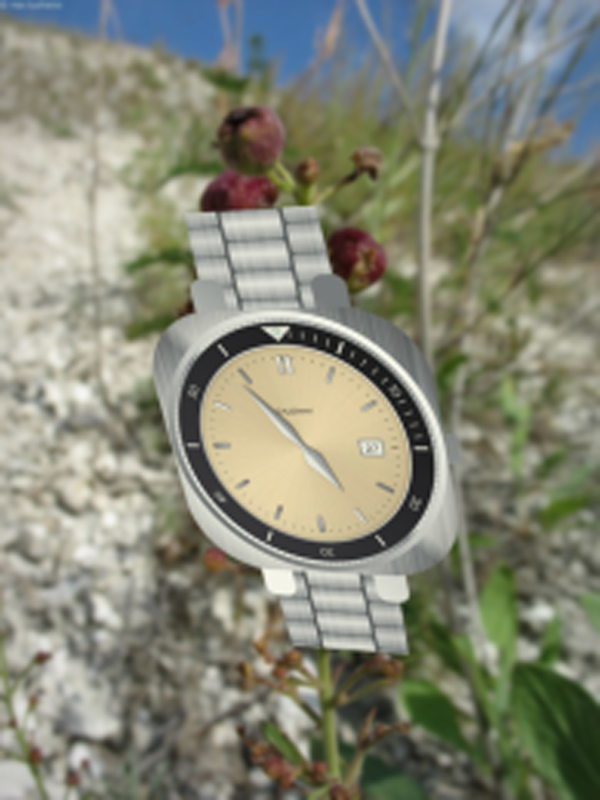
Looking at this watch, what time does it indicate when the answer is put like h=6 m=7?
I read h=4 m=54
